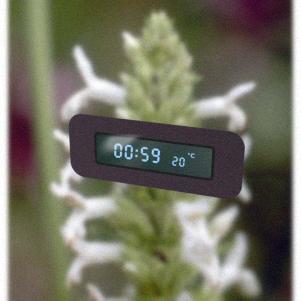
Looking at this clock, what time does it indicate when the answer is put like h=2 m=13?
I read h=0 m=59
